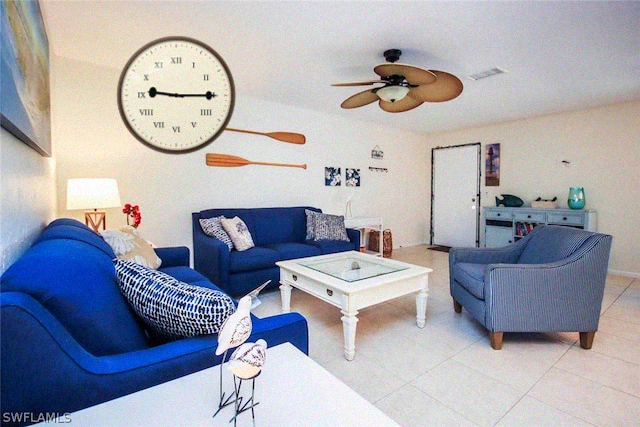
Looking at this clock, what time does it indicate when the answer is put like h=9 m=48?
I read h=9 m=15
